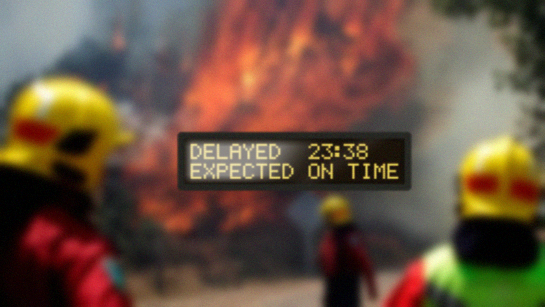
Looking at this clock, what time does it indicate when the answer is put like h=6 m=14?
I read h=23 m=38
